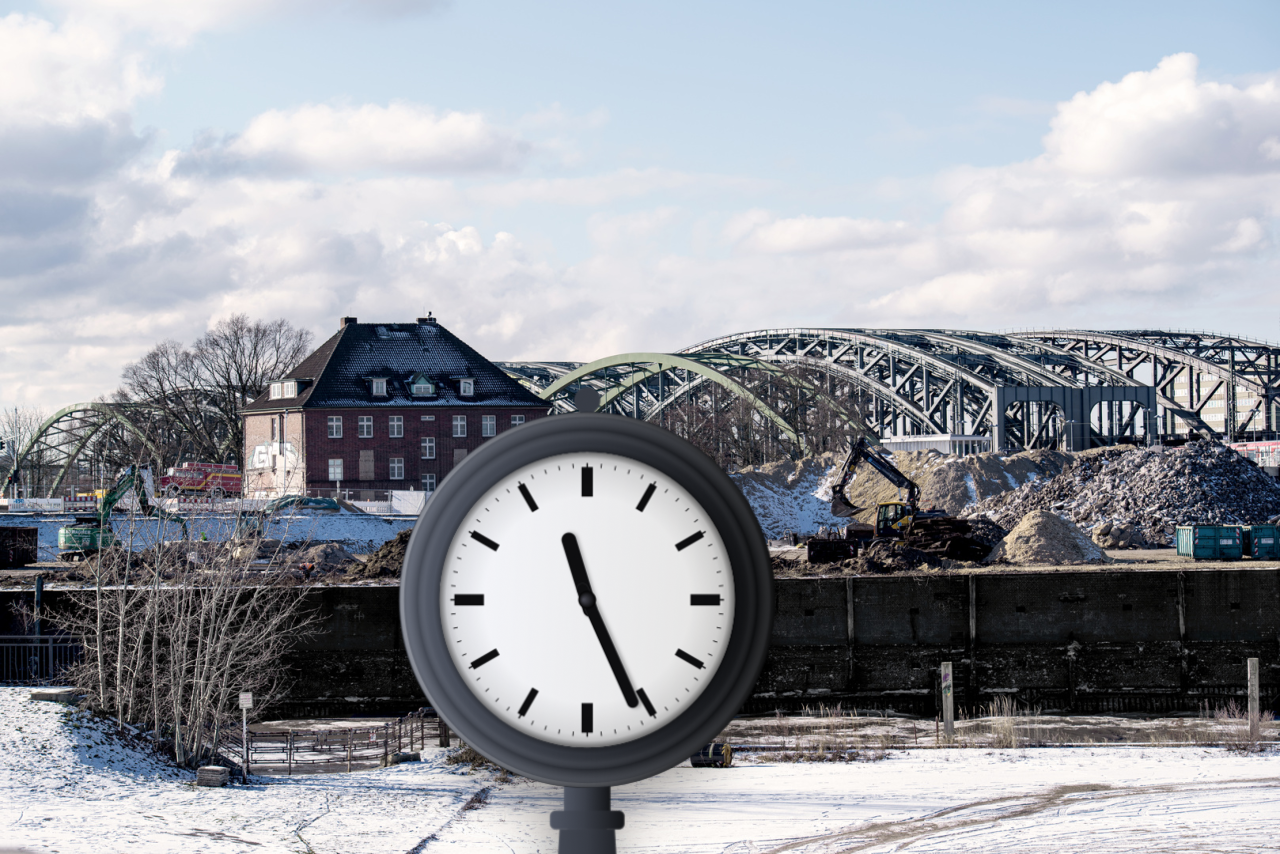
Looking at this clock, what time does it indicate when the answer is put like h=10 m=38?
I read h=11 m=26
